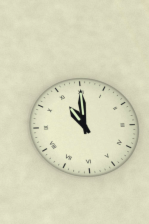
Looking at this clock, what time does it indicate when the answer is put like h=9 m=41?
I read h=11 m=0
